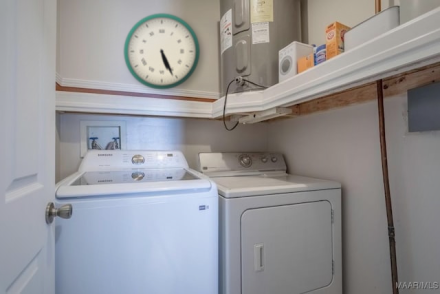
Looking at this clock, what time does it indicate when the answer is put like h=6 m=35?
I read h=5 m=26
